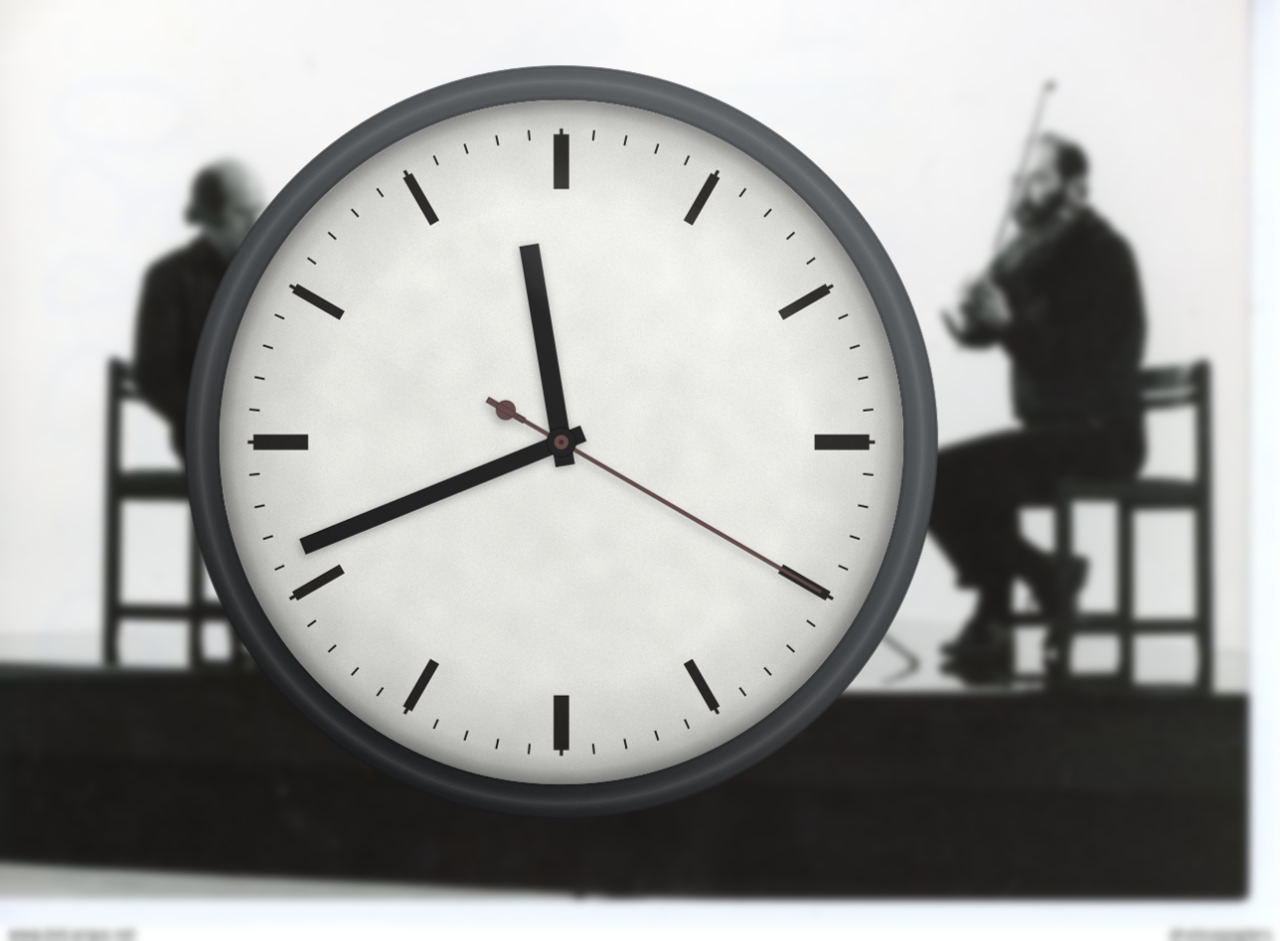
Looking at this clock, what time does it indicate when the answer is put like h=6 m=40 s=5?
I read h=11 m=41 s=20
